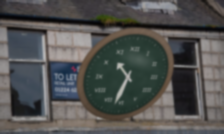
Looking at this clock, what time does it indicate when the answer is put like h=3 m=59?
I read h=10 m=32
